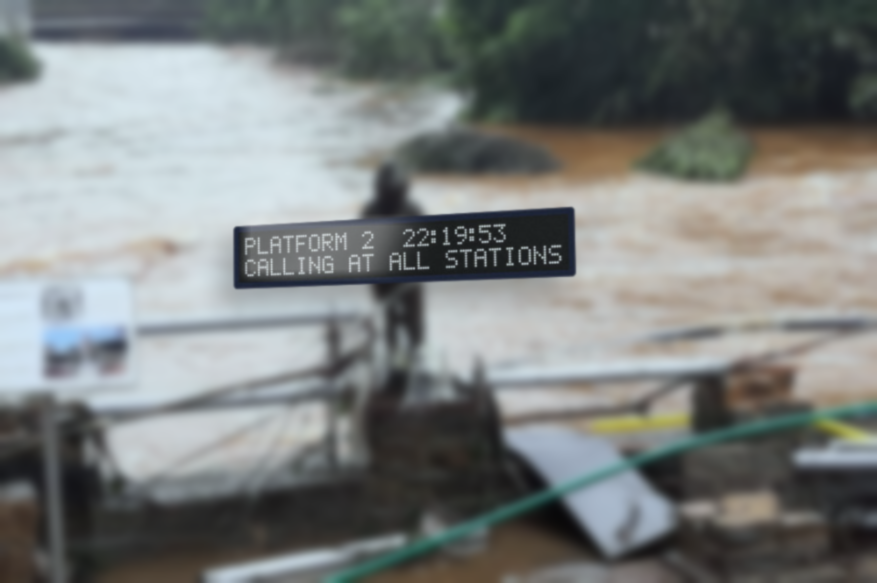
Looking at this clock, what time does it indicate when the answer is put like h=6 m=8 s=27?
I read h=22 m=19 s=53
